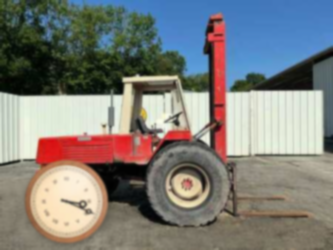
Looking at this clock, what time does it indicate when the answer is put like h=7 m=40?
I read h=3 m=19
